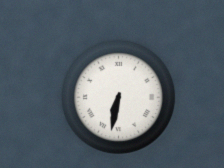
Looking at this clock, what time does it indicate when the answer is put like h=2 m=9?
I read h=6 m=32
